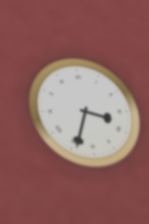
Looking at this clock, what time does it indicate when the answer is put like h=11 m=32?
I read h=3 m=34
